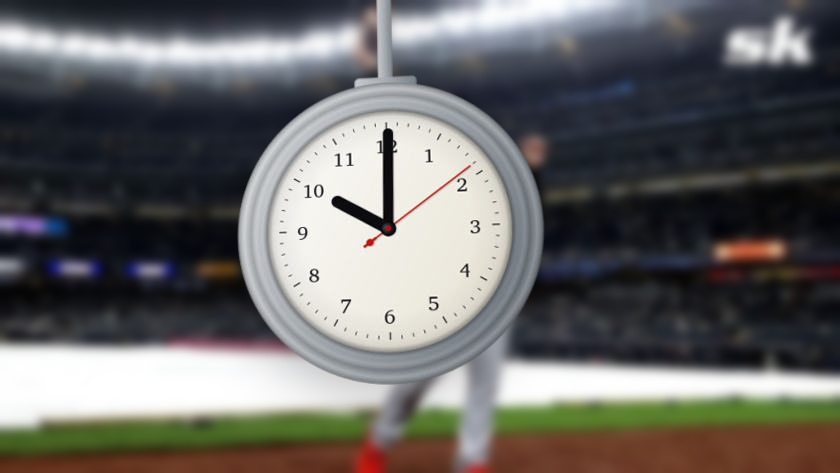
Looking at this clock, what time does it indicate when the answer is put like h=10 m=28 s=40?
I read h=10 m=0 s=9
